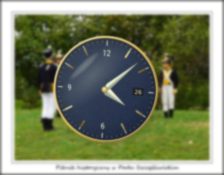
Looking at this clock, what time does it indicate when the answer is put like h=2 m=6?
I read h=4 m=8
